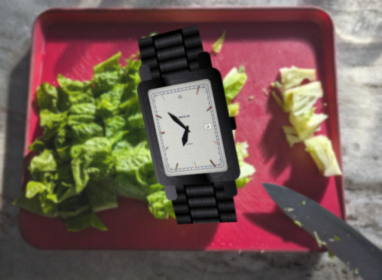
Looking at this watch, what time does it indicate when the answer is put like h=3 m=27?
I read h=6 m=53
